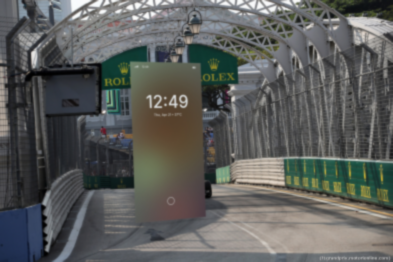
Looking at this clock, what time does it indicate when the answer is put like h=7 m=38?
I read h=12 m=49
